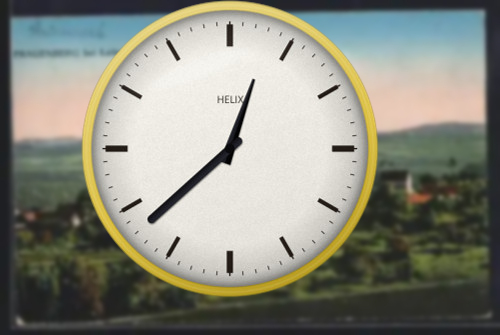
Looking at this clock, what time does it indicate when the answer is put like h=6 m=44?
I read h=12 m=38
